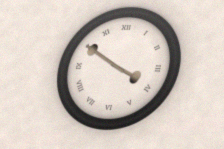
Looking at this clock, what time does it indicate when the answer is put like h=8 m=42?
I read h=3 m=50
